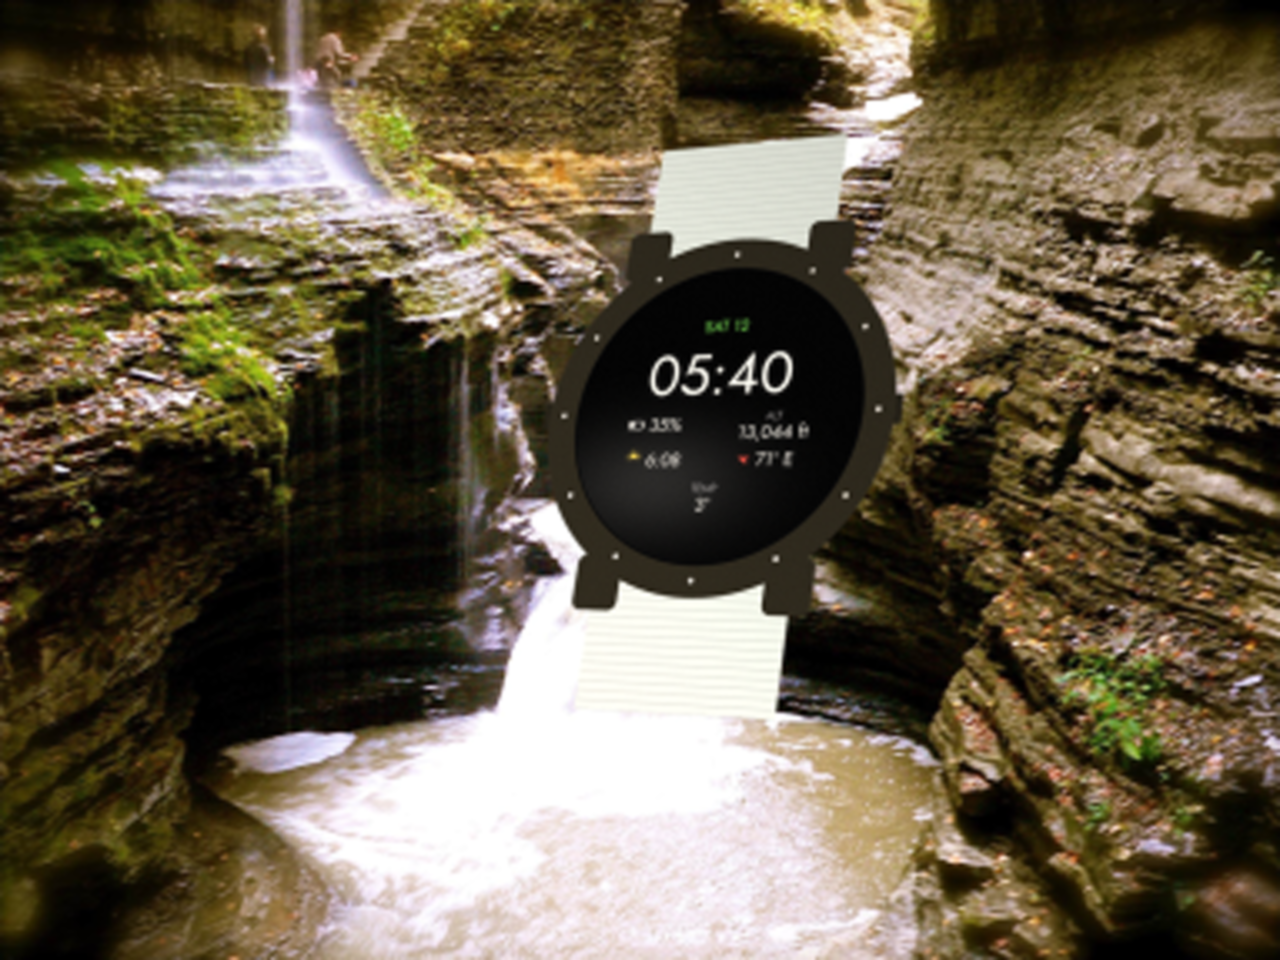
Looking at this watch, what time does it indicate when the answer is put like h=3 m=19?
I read h=5 m=40
